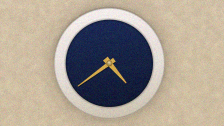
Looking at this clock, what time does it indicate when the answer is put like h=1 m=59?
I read h=4 m=39
